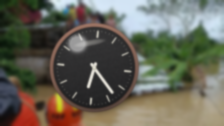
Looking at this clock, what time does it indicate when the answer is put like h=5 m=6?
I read h=6 m=23
